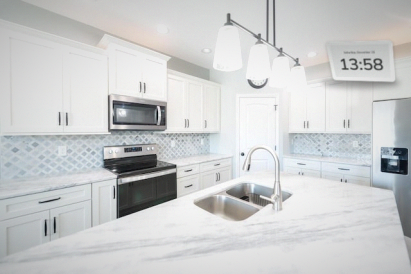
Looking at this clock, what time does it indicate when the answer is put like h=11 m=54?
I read h=13 m=58
